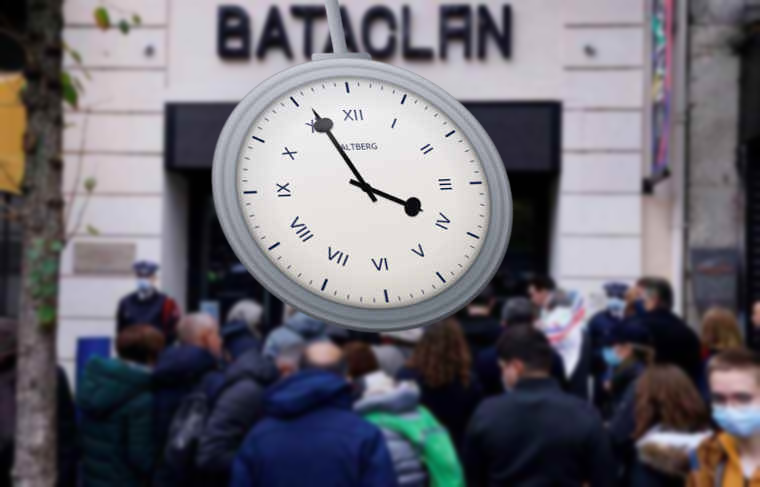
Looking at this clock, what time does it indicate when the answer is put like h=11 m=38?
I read h=3 m=56
